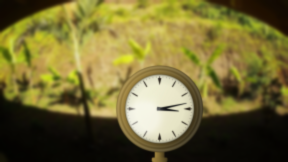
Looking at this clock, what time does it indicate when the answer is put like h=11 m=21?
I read h=3 m=13
